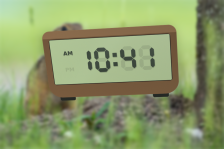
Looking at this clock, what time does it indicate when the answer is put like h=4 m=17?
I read h=10 m=41
